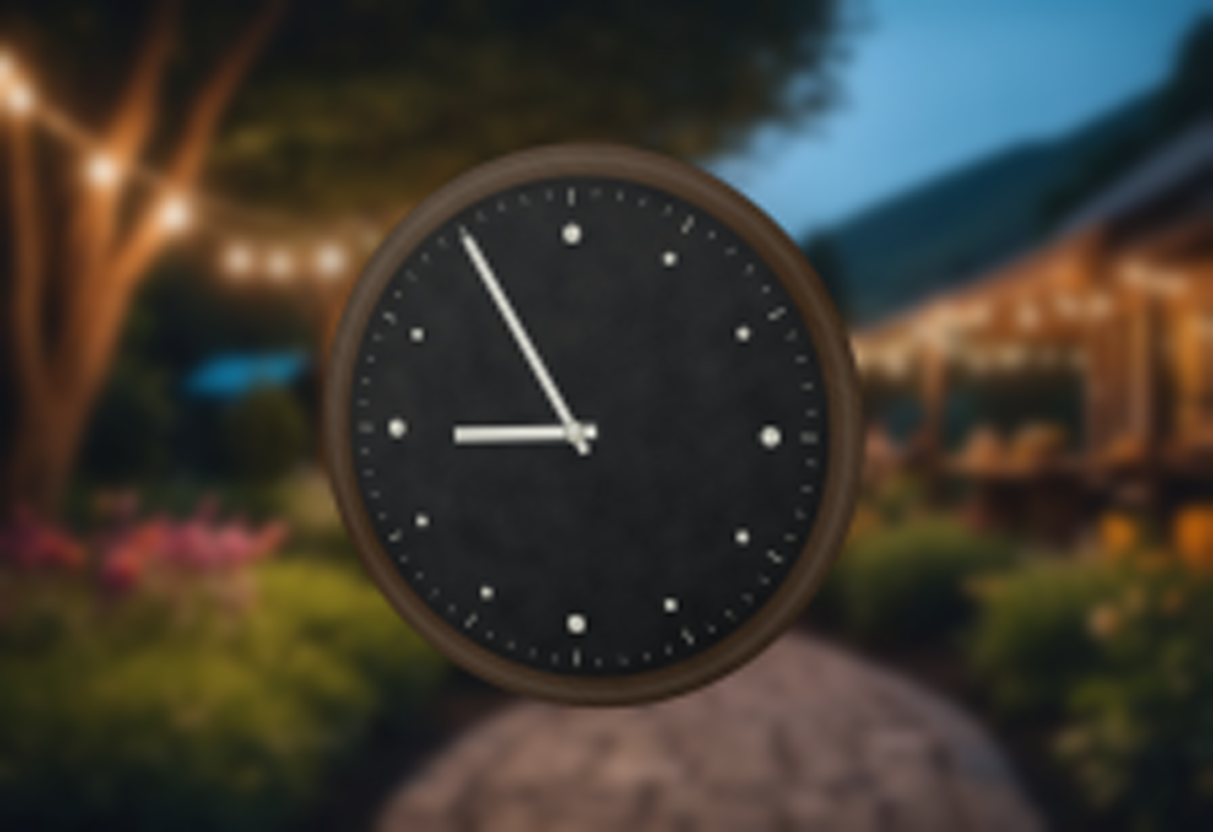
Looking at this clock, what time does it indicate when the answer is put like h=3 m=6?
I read h=8 m=55
